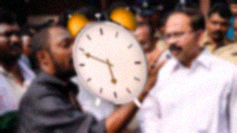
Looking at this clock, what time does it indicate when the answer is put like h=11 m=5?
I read h=5 m=49
